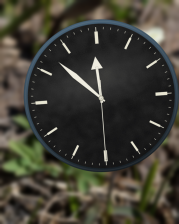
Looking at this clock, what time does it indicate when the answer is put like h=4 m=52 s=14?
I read h=11 m=52 s=30
